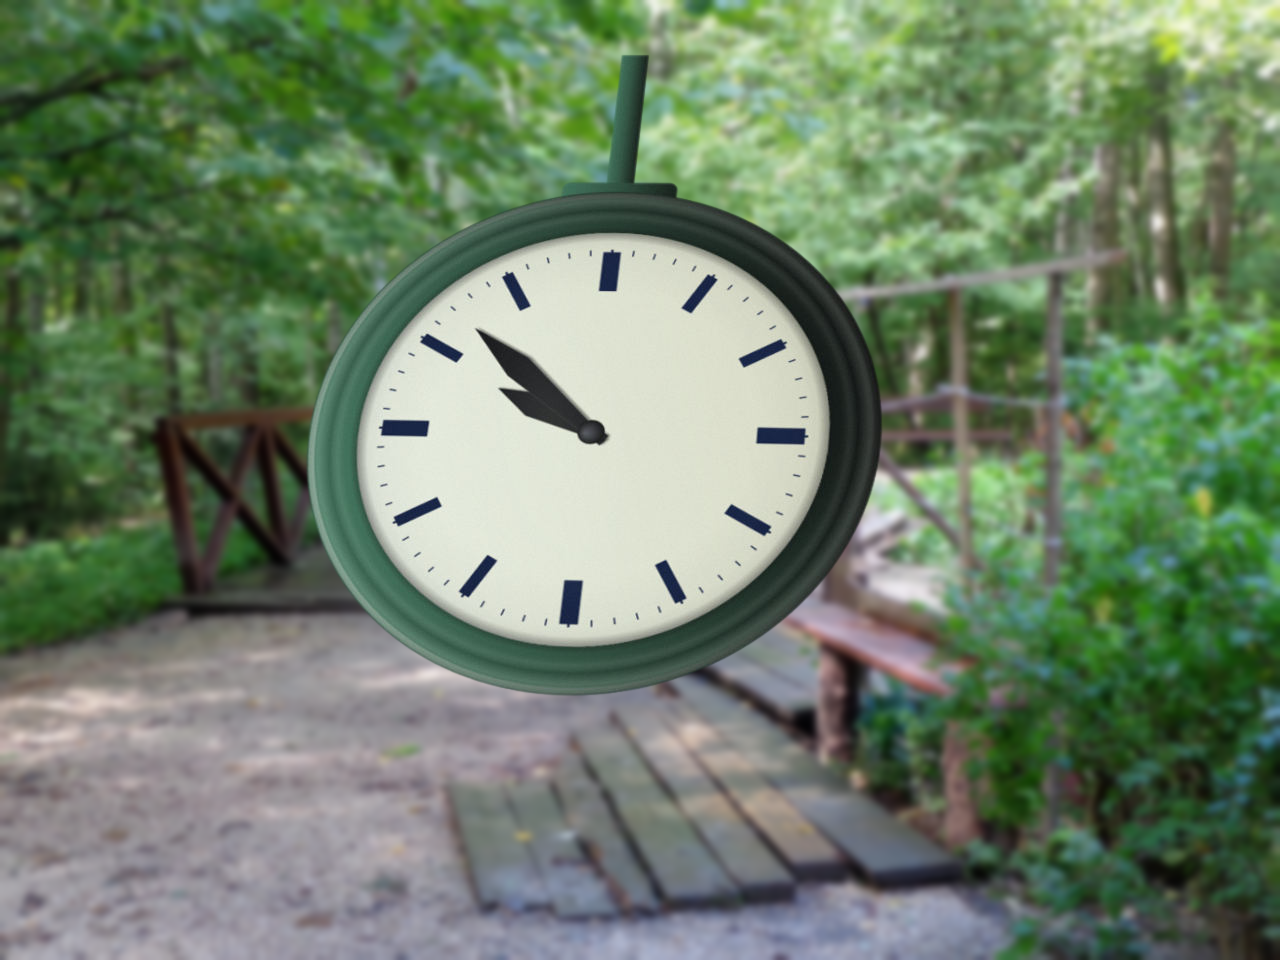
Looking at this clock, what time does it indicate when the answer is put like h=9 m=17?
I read h=9 m=52
